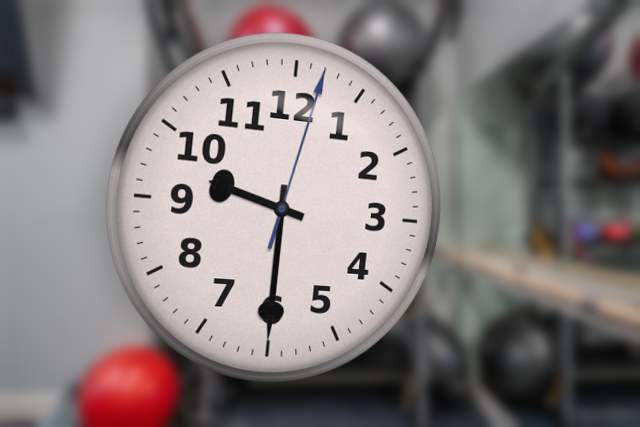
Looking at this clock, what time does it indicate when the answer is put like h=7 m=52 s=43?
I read h=9 m=30 s=2
